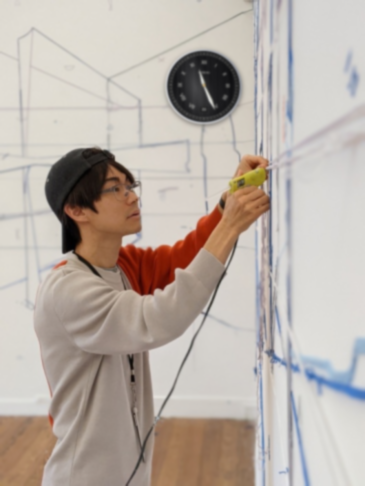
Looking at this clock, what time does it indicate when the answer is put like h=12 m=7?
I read h=11 m=26
